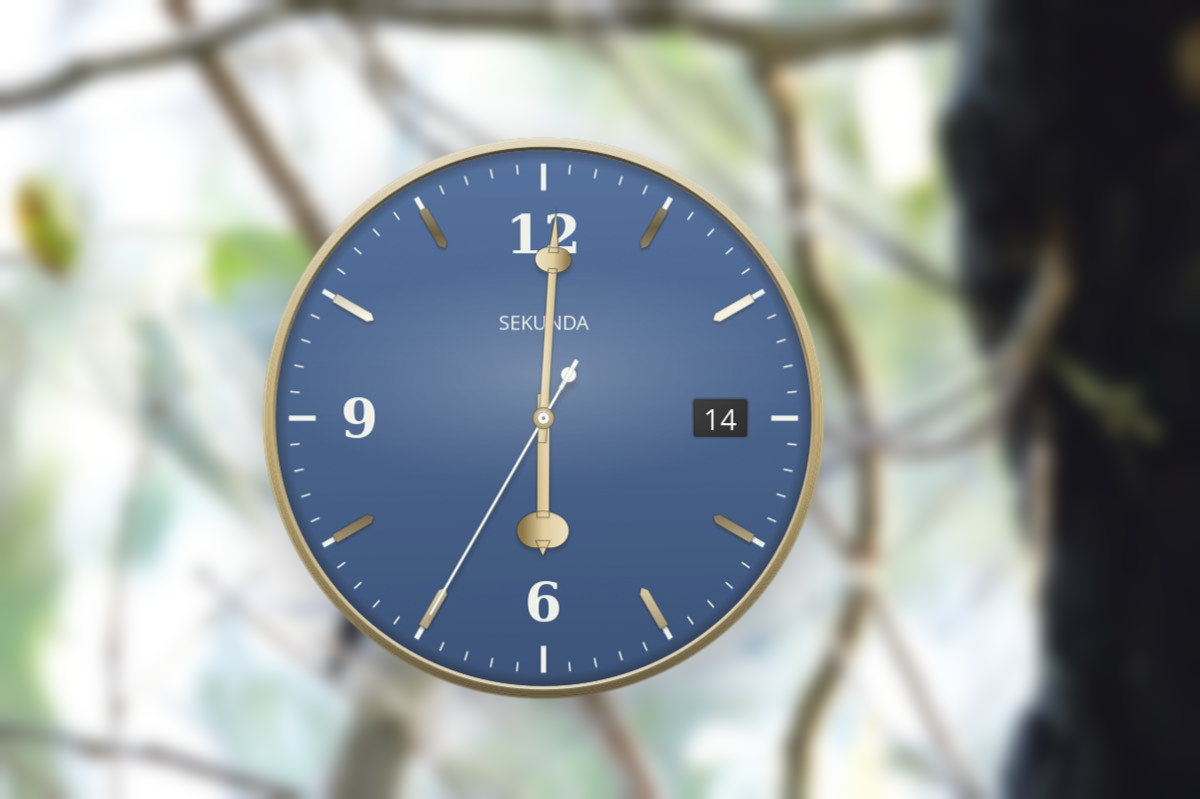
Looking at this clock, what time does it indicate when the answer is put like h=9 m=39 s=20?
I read h=6 m=0 s=35
